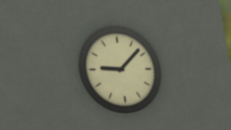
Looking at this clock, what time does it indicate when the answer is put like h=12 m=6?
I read h=9 m=8
